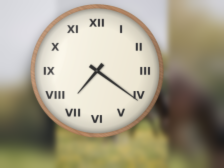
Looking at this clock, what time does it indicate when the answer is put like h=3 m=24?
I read h=7 m=21
